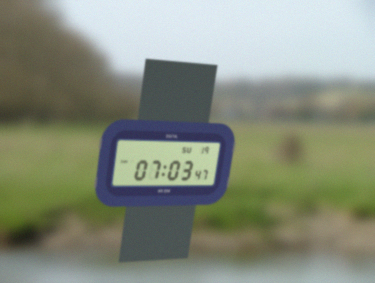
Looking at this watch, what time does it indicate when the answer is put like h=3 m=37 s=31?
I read h=7 m=3 s=47
